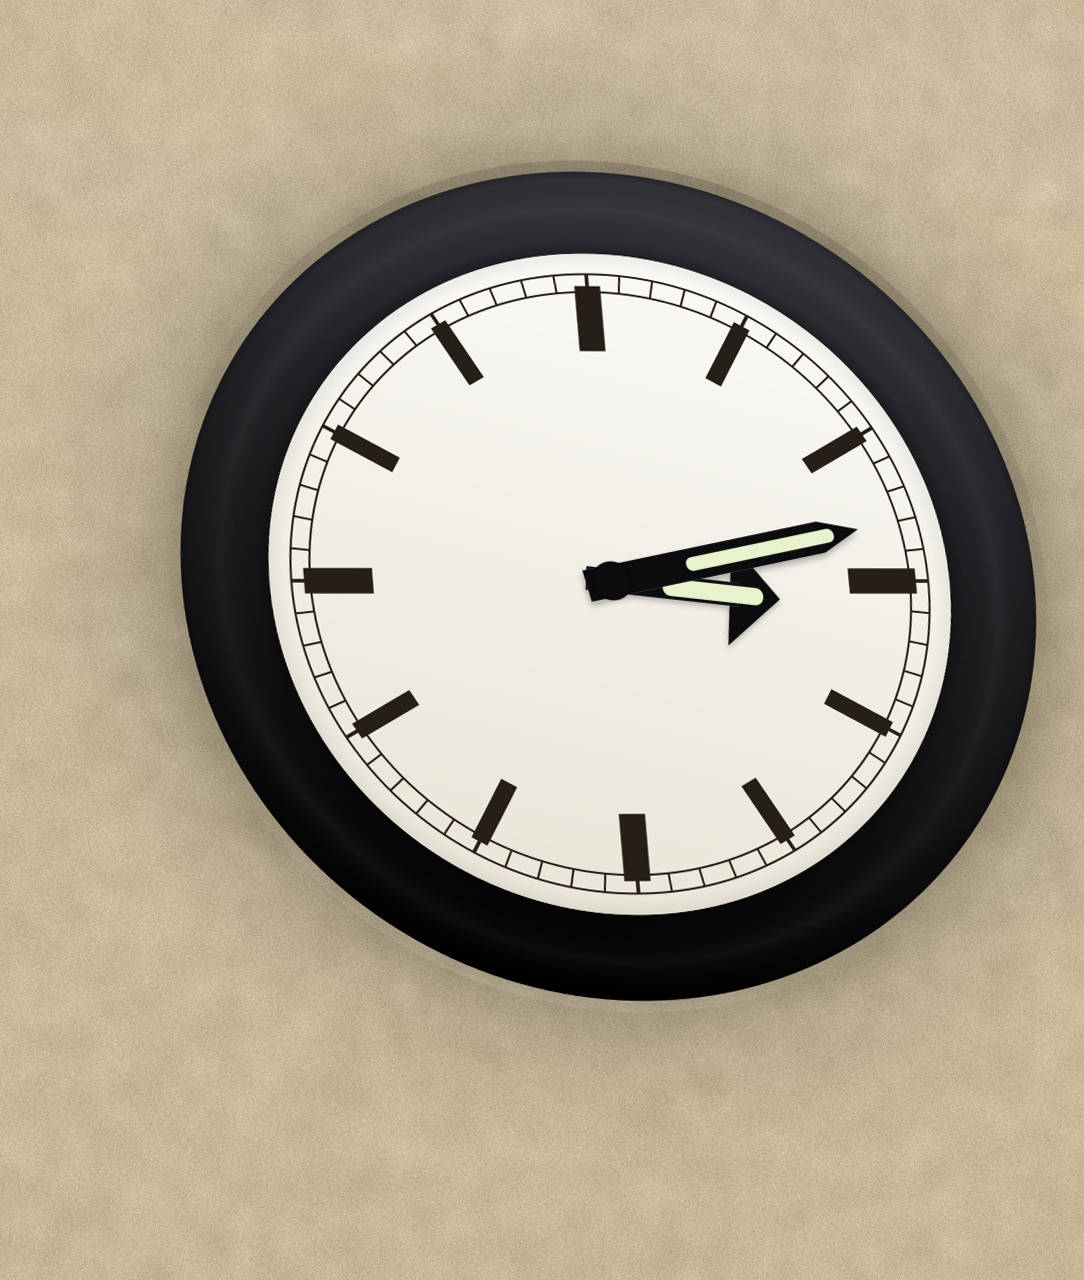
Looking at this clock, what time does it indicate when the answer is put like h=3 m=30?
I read h=3 m=13
